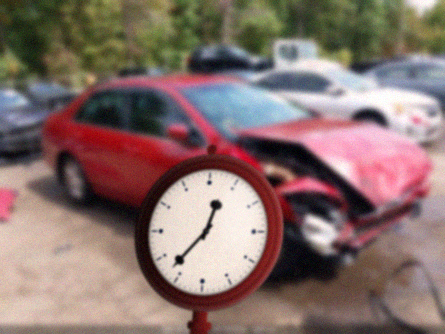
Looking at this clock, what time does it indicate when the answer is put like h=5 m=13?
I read h=12 m=37
